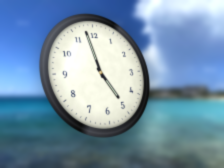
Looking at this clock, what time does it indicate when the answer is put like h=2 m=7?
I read h=4 m=58
